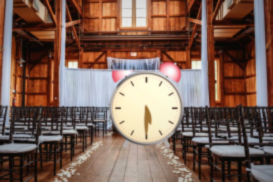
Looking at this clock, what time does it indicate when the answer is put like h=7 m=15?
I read h=5 m=30
